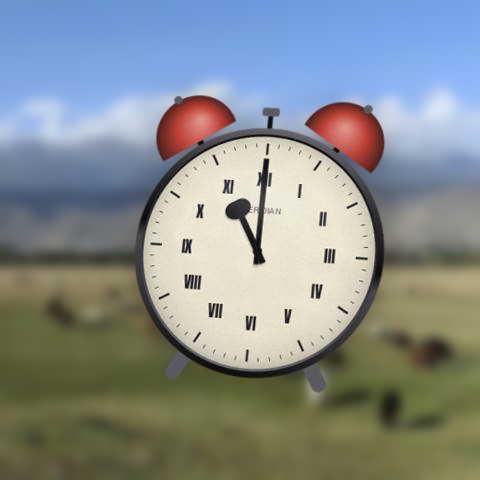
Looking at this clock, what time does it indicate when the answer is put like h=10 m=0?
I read h=11 m=0
